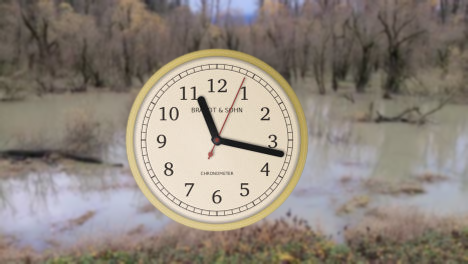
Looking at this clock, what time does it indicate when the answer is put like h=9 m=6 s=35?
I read h=11 m=17 s=4
